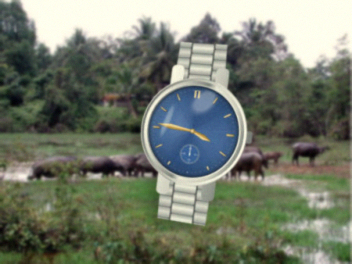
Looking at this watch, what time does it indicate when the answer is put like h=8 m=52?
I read h=3 m=46
